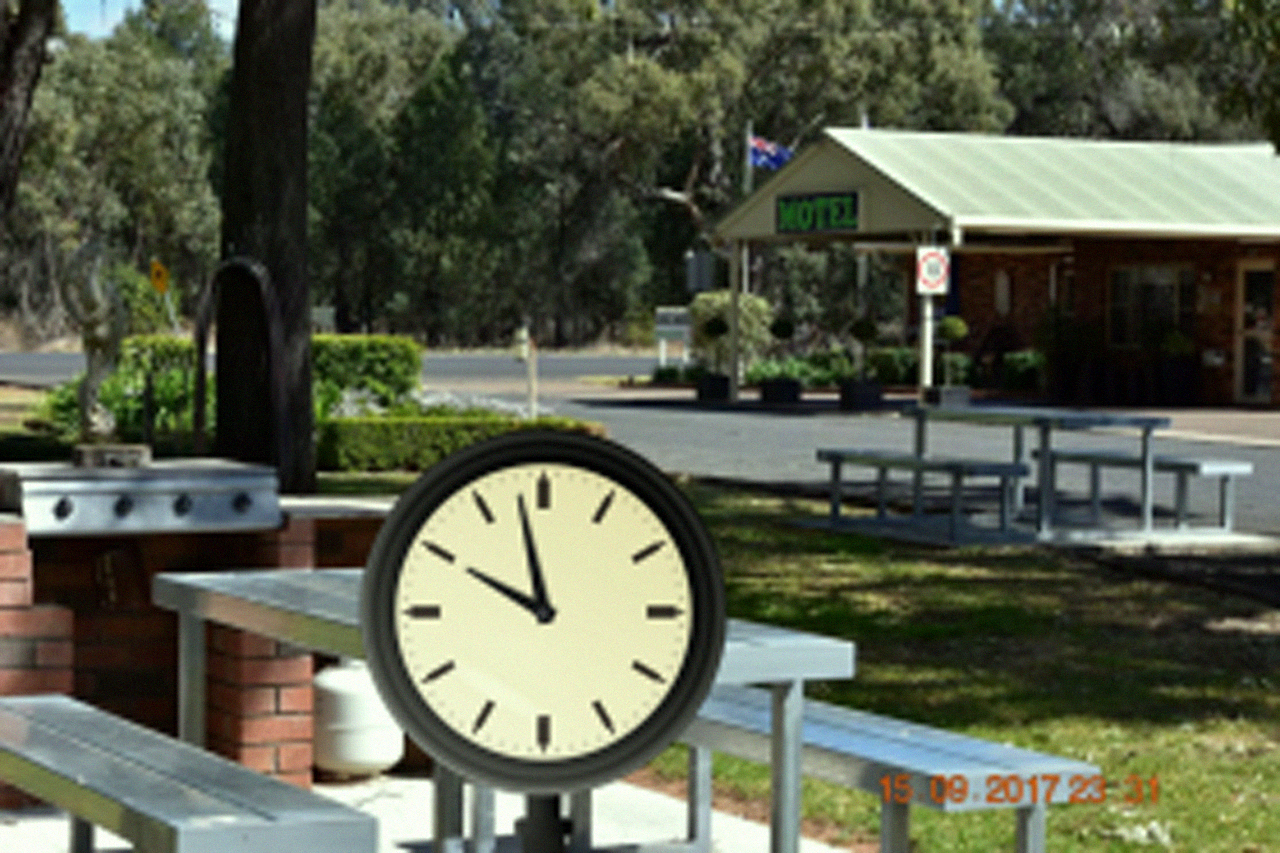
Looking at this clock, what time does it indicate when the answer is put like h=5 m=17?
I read h=9 m=58
